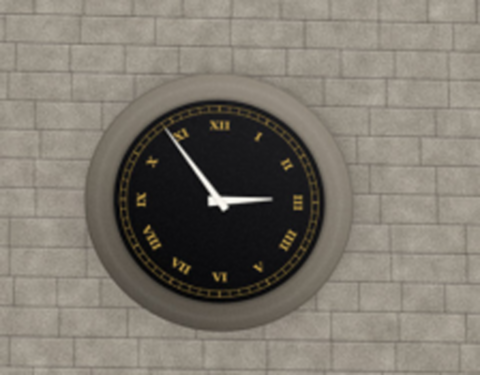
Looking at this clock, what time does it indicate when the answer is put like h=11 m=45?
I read h=2 m=54
